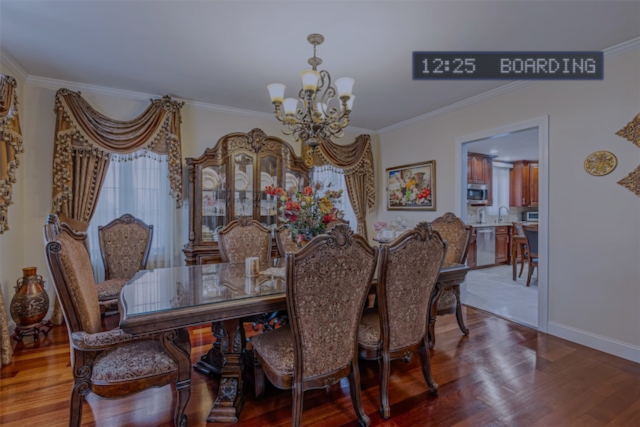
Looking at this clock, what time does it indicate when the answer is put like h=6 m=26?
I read h=12 m=25
